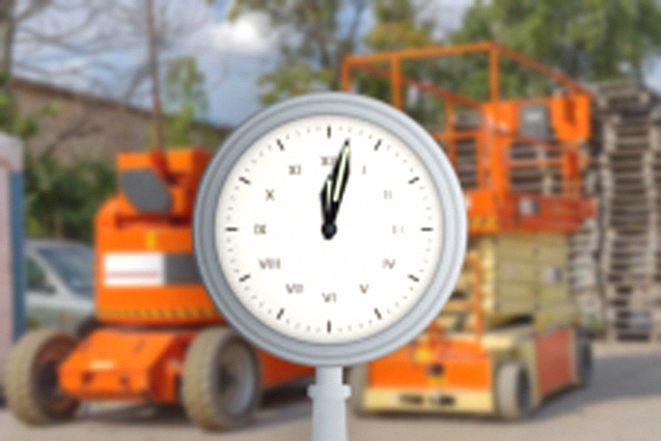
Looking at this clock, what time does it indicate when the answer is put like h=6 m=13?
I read h=12 m=2
